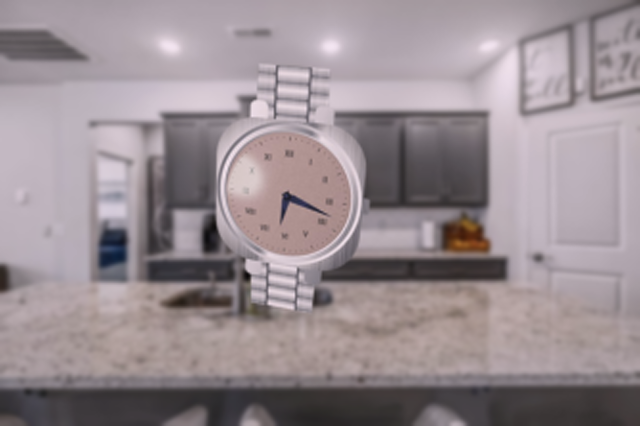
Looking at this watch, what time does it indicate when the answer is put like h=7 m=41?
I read h=6 m=18
